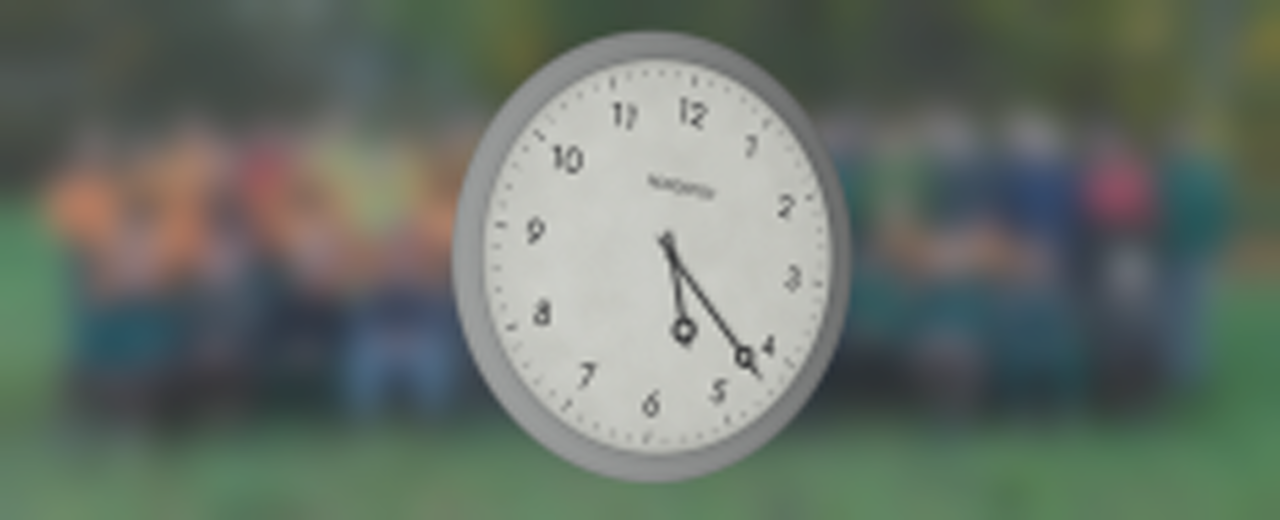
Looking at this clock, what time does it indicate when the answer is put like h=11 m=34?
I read h=5 m=22
